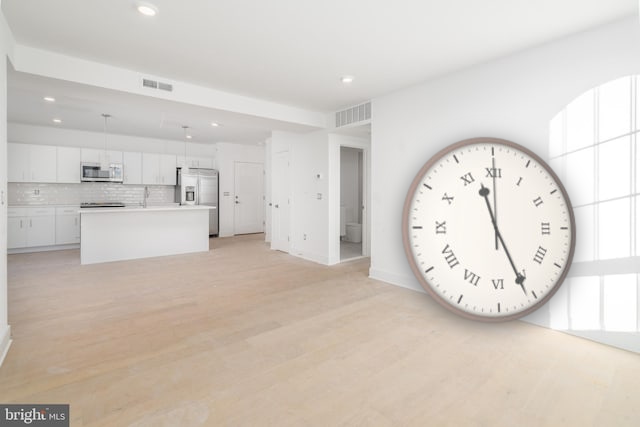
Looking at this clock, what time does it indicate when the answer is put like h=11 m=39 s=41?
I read h=11 m=26 s=0
